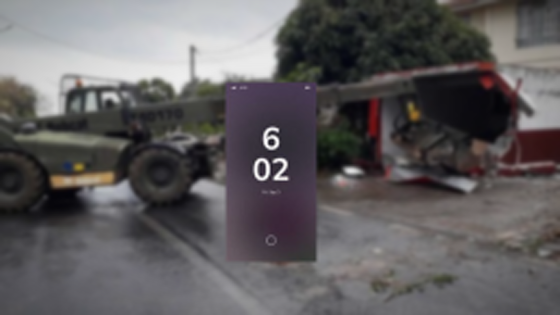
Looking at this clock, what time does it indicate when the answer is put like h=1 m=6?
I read h=6 m=2
